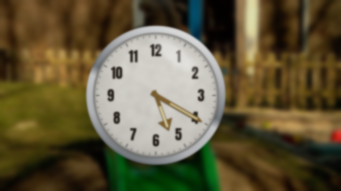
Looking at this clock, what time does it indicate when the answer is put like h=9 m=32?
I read h=5 m=20
